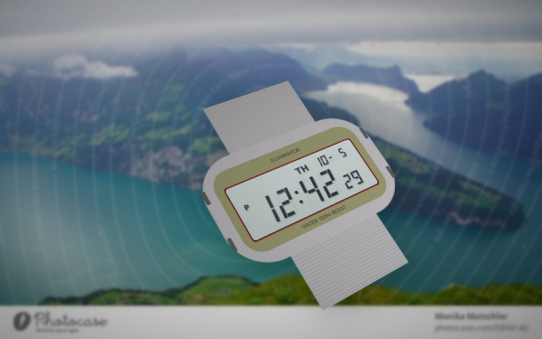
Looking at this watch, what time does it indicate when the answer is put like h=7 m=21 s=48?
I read h=12 m=42 s=29
